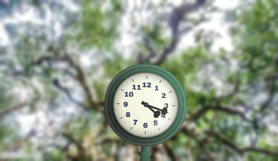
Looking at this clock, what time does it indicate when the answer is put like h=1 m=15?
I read h=4 m=18
